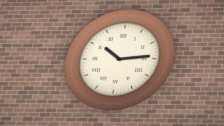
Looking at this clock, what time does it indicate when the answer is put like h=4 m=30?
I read h=10 m=14
